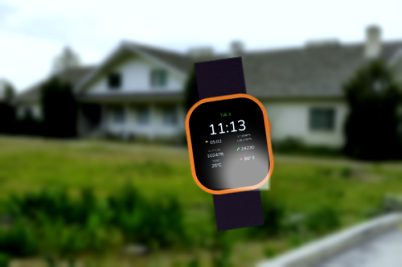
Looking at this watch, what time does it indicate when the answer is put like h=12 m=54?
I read h=11 m=13
